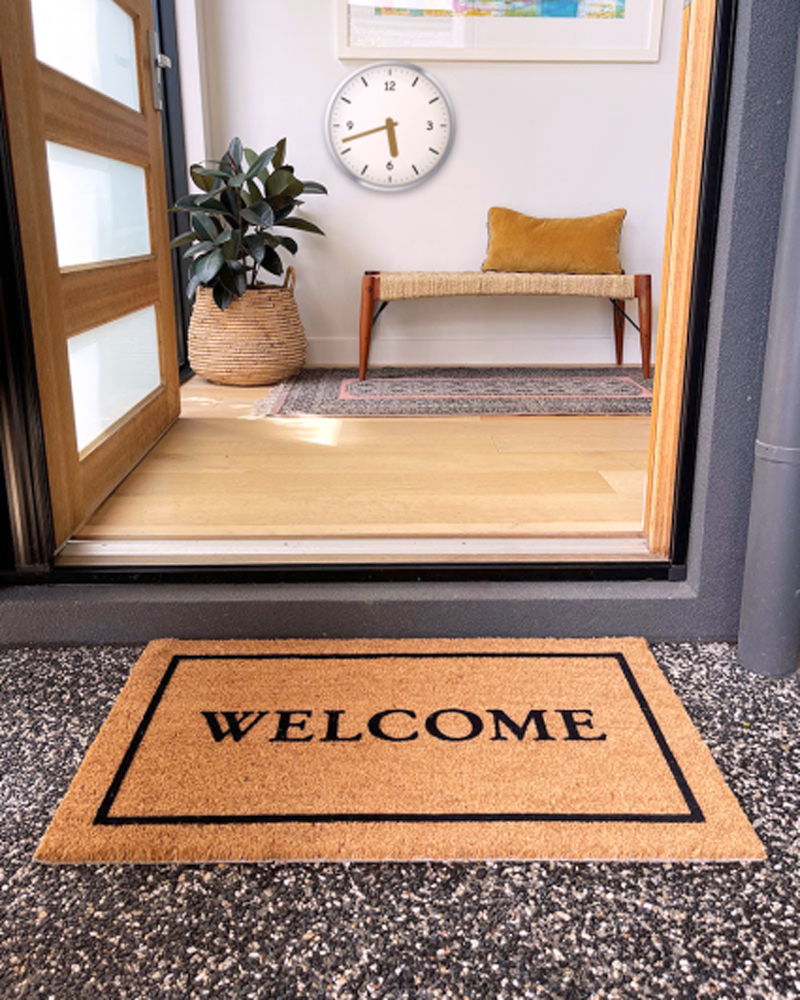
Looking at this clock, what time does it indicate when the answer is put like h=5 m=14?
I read h=5 m=42
